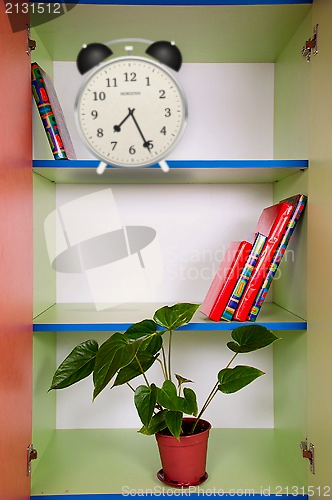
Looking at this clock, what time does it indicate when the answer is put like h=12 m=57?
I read h=7 m=26
